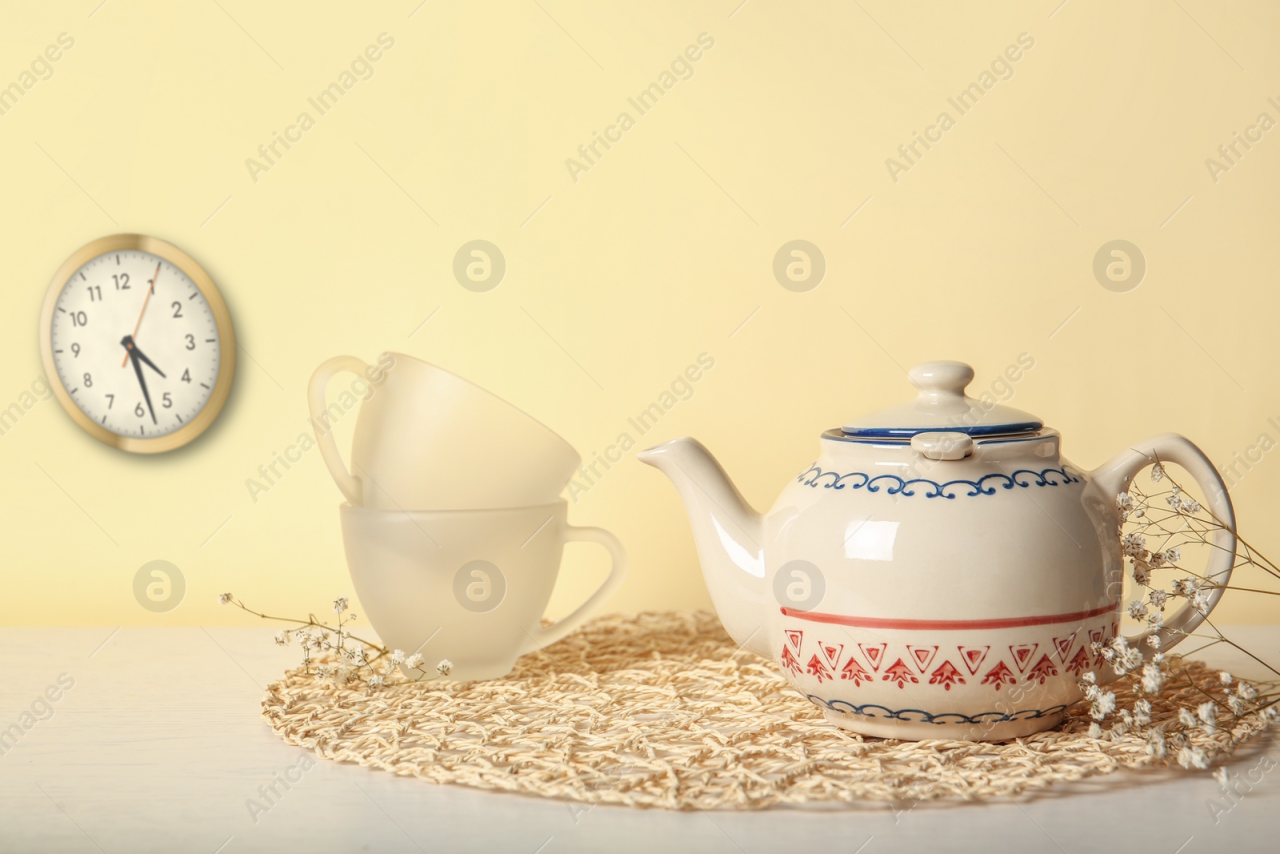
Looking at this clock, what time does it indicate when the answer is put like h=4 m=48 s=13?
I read h=4 m=28 s=5
